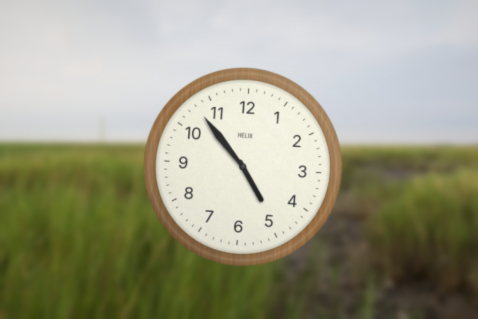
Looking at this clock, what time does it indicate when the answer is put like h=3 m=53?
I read h=4 m=53
